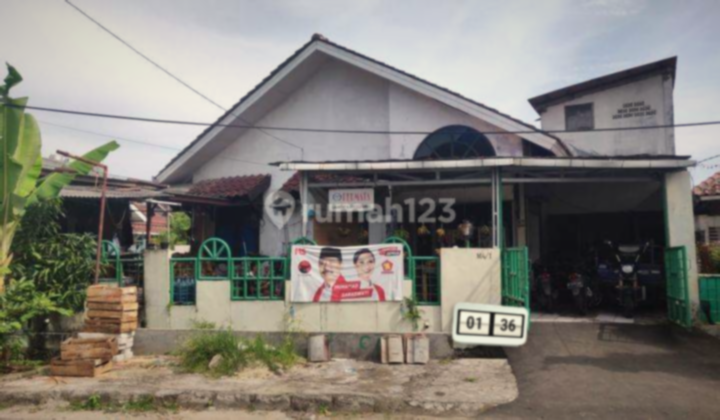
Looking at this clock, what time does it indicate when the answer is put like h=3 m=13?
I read h=1 m=36
